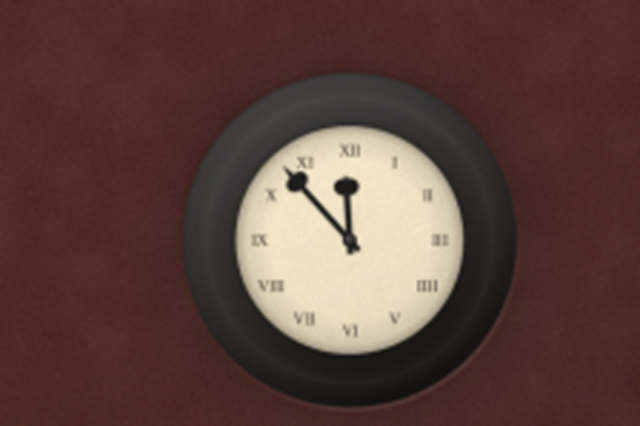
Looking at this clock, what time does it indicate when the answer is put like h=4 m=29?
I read h=11 m=53
